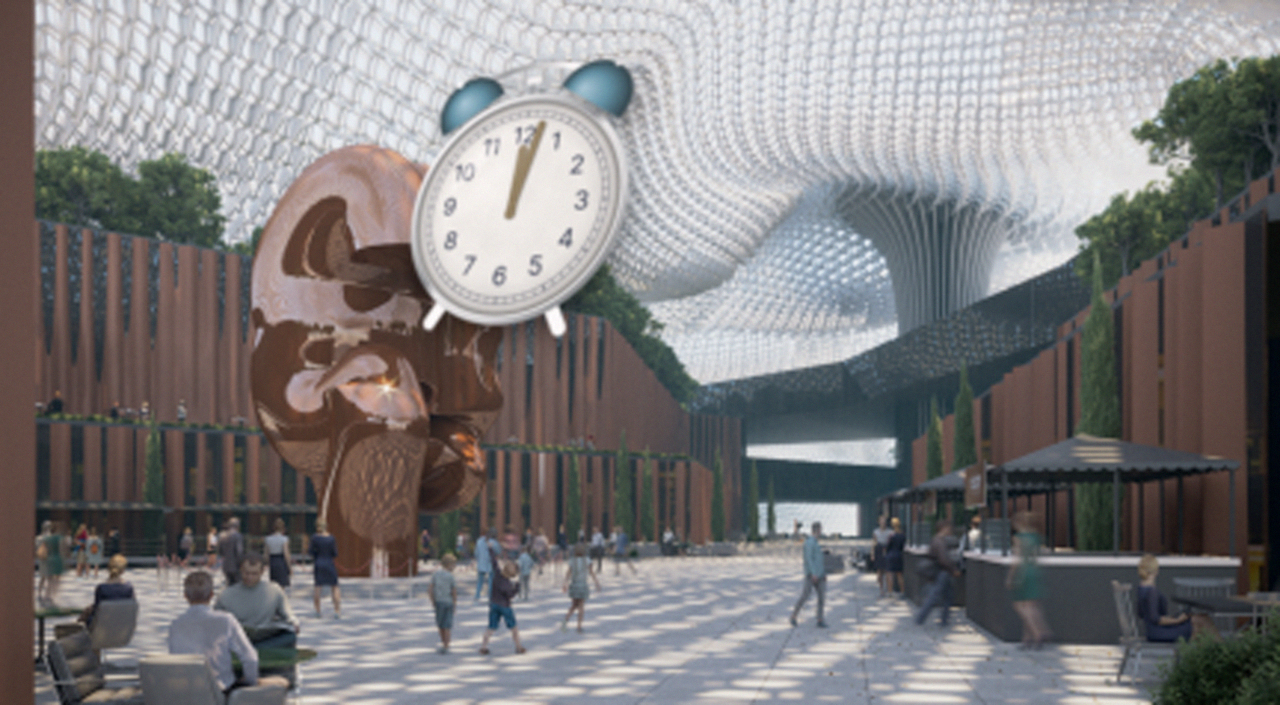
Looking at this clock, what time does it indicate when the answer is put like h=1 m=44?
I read h=12 m=2
